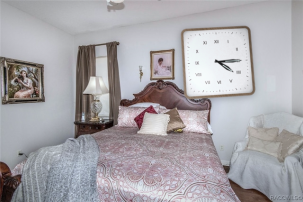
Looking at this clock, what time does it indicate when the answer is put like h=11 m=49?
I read h=4 m=15
